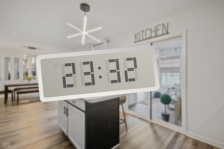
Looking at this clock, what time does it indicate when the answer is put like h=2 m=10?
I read h=23 m=32
